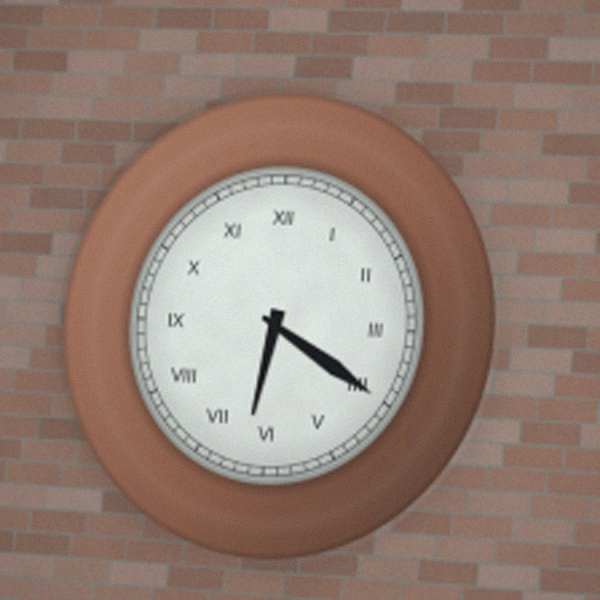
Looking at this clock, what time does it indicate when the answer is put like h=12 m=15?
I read h=6 m=20
